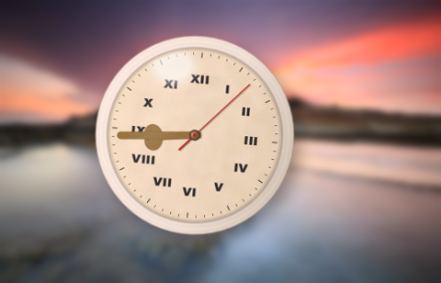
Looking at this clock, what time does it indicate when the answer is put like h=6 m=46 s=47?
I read h=8 m=44 s=7
